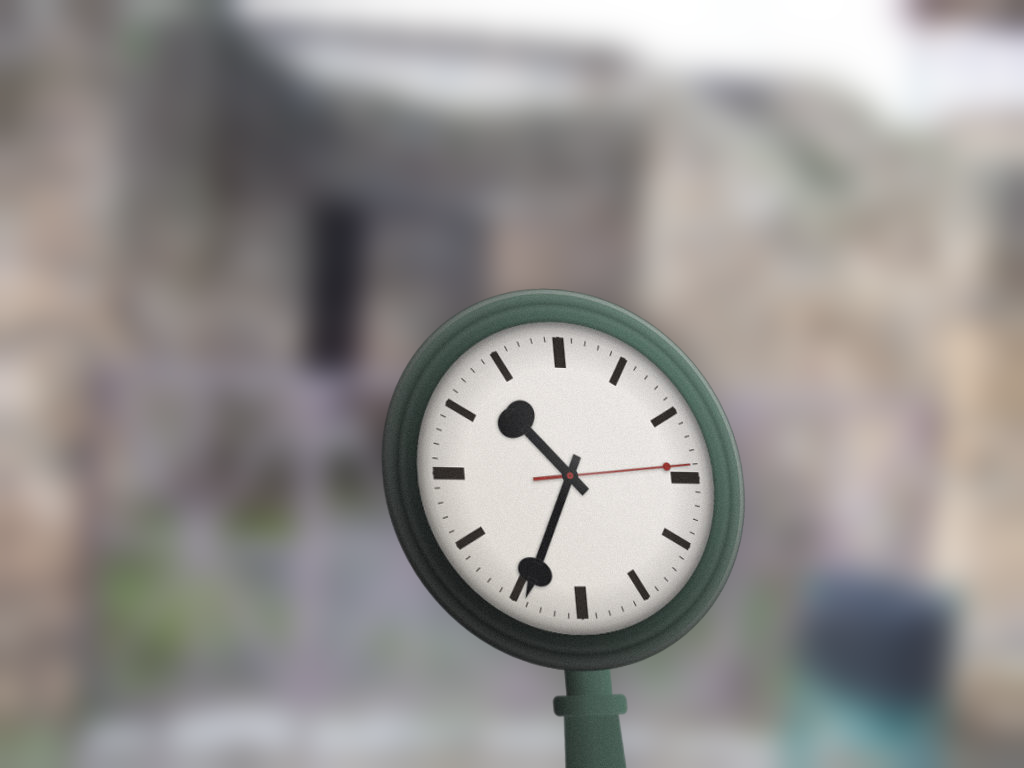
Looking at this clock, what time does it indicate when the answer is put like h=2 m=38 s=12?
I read h=10 m=34 s=14
